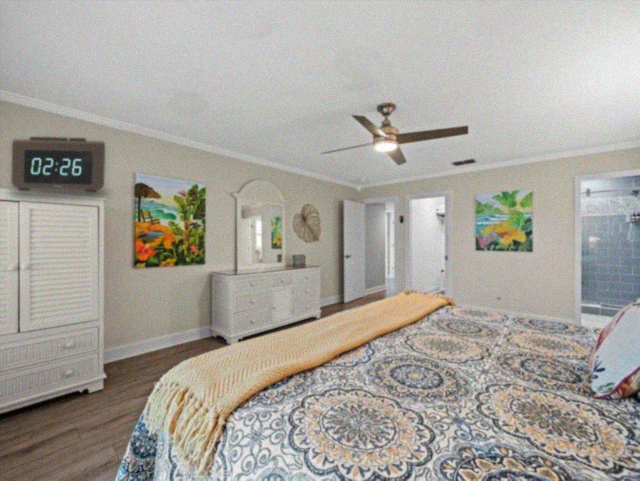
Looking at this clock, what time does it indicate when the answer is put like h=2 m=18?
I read h=2 m=26
